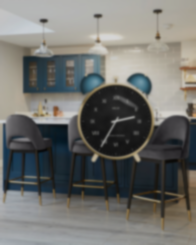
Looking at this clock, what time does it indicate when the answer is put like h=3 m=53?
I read h=2 m=35
